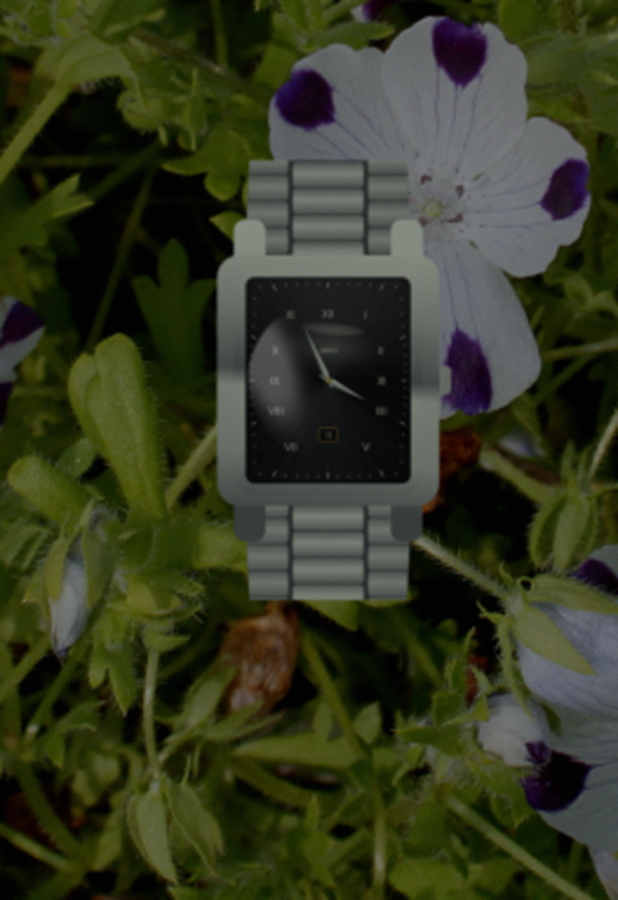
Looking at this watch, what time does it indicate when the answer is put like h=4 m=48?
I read h=3 m=56
